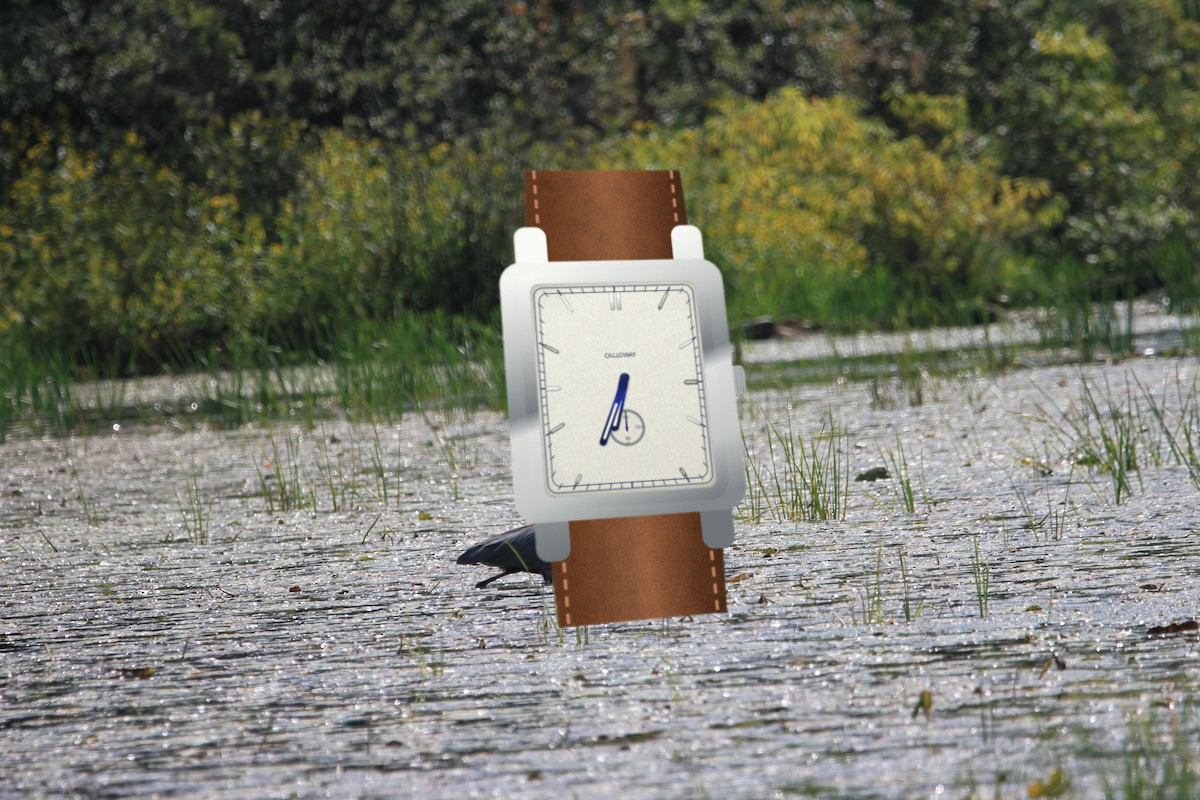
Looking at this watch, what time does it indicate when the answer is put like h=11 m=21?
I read h=6 m=34
